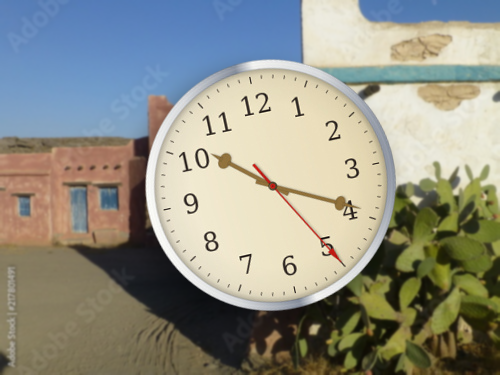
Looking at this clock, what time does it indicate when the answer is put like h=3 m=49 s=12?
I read h=10 m=19 s=25
